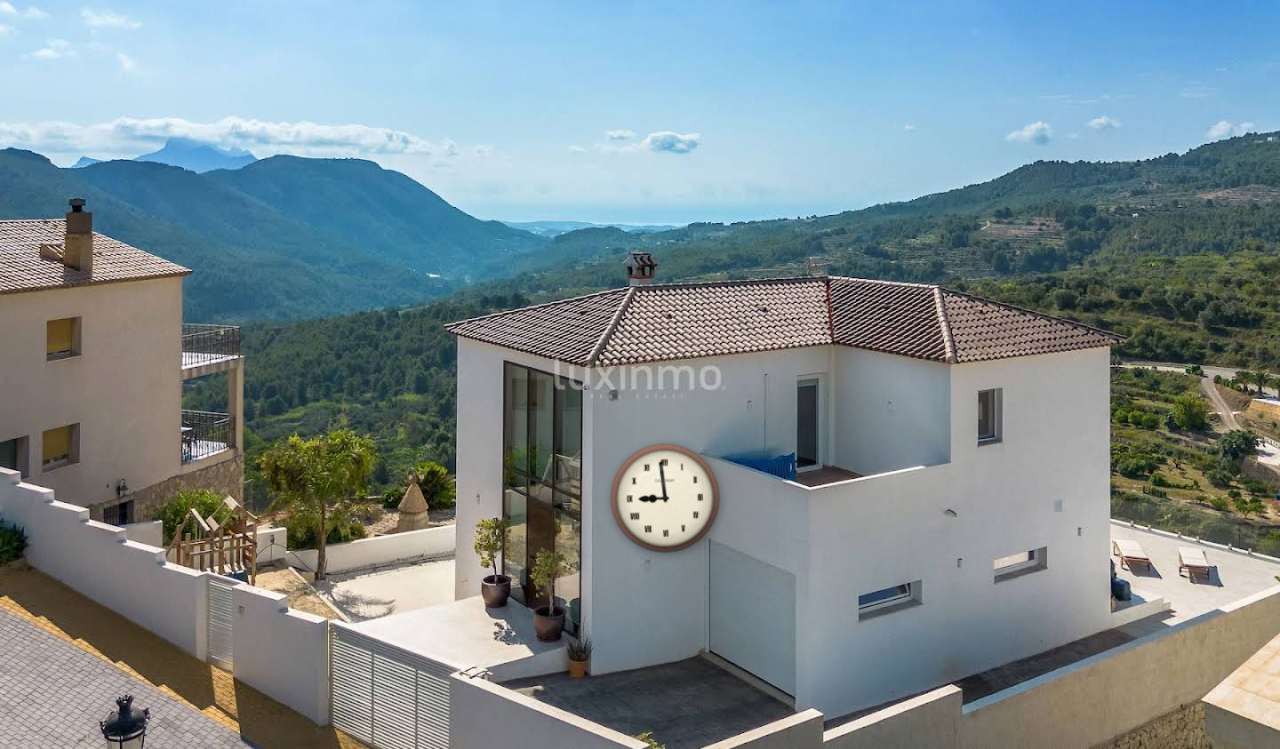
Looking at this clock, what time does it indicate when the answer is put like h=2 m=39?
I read h=8 m=59
